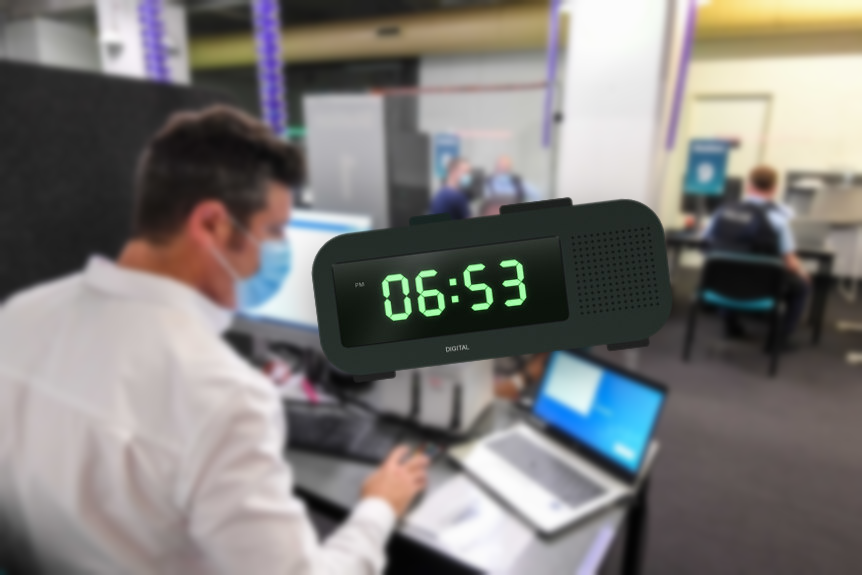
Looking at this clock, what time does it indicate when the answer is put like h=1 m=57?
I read h=6 m=53
